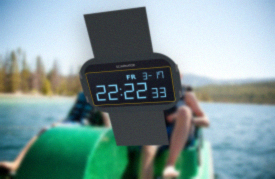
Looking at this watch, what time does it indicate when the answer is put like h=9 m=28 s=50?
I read h=22 m=22 s=33
